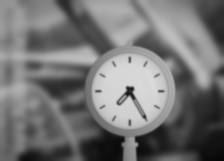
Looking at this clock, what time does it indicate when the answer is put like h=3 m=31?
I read h=7 m=25
